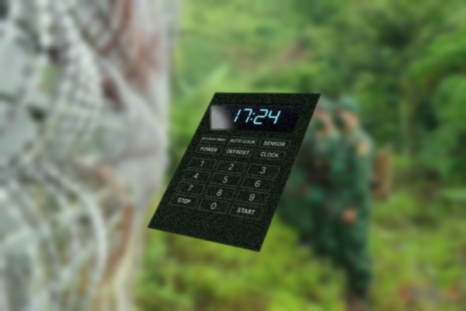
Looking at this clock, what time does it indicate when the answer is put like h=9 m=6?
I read h=17 m=24
